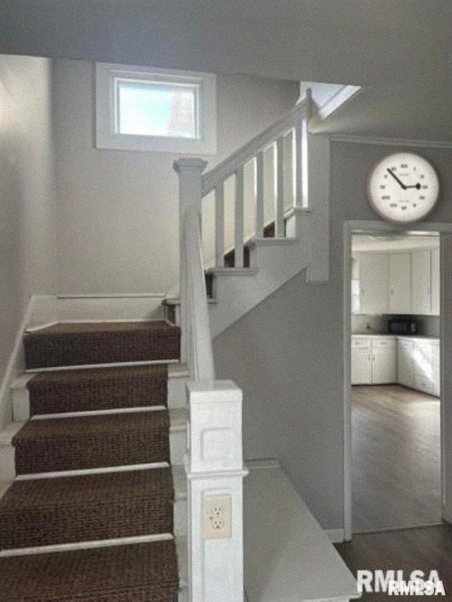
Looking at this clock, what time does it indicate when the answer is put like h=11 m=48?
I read h=2 m=53
